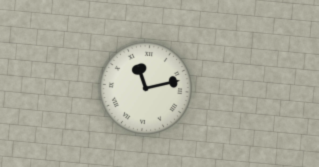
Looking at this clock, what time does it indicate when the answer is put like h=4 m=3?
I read h=11 m=12
